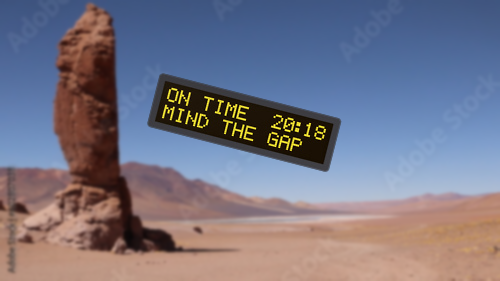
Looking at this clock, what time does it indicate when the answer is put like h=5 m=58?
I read h=20 m=18
